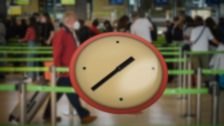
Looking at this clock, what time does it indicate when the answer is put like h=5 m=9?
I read h=1 m=38
